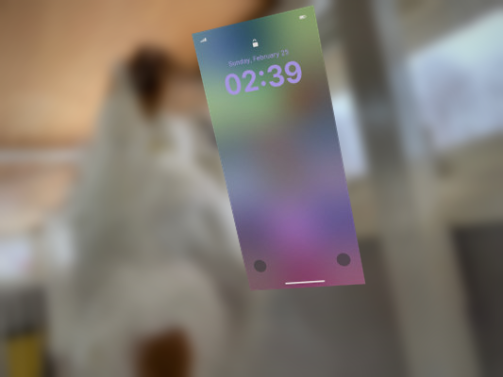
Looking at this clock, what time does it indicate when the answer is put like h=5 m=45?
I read h=2 m=39
